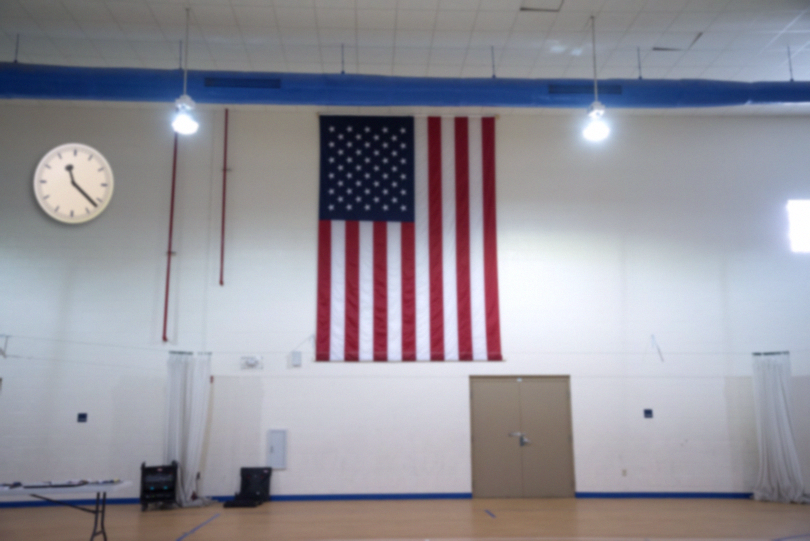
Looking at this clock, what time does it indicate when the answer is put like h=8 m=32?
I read h=11 m=22
